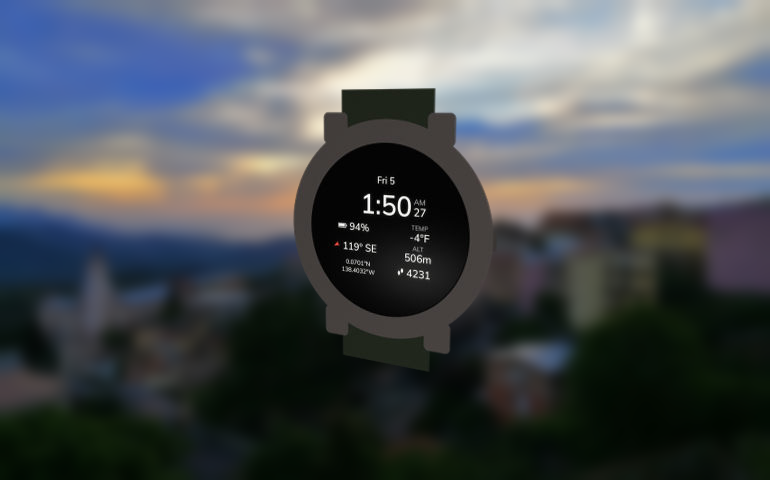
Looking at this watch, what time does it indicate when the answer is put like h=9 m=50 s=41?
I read h=1 m=50 s=27
